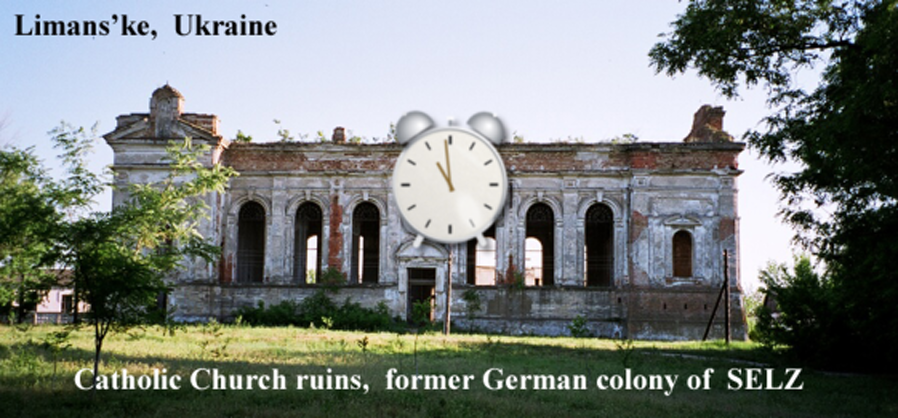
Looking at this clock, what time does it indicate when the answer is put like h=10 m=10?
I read h=10 m=59
